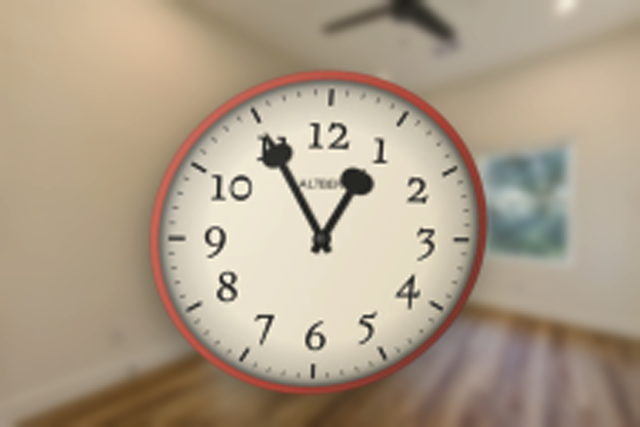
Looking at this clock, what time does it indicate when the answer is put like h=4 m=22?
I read h=12 m=55
